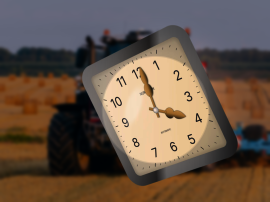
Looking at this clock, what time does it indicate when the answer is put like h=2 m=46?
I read h=4 m=1
